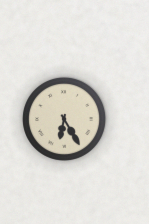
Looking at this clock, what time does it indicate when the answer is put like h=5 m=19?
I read h=6 m=25
